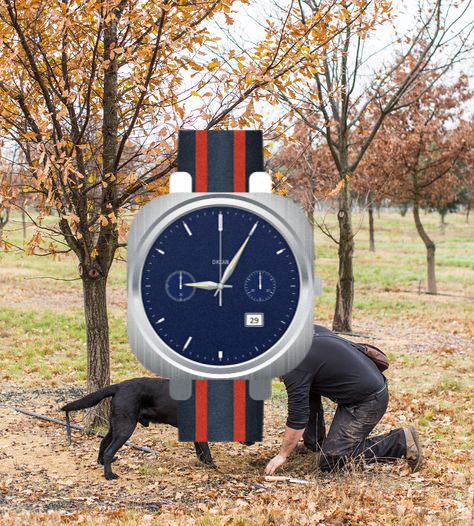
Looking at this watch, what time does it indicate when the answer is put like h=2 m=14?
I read h=9 m=5
